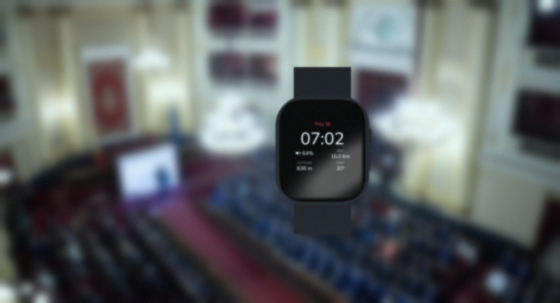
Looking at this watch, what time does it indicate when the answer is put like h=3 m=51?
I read h=7 m=2
